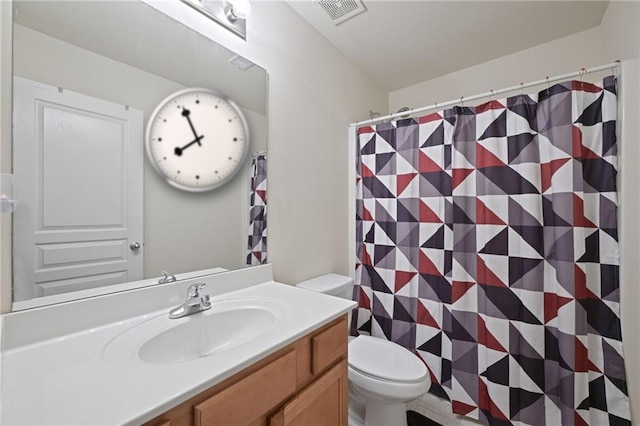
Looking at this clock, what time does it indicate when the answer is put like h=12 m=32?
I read h=7 m=56
